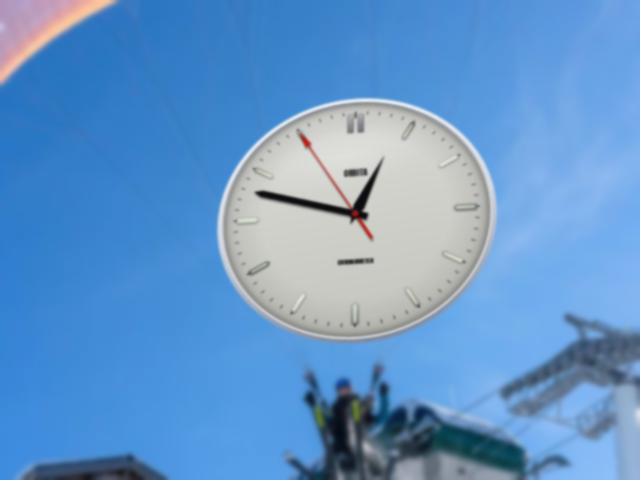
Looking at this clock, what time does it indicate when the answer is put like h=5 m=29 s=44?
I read h=12 m=47 s=55
